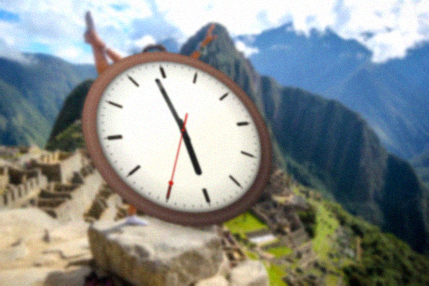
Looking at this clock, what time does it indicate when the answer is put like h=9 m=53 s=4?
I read h=5 m=58 s=35
